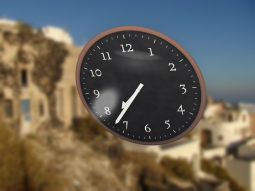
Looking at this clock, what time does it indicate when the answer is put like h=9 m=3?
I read h=7 m=37
